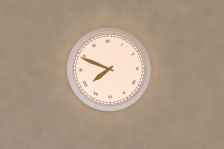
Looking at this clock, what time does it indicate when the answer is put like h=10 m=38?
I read h=7 m=49
